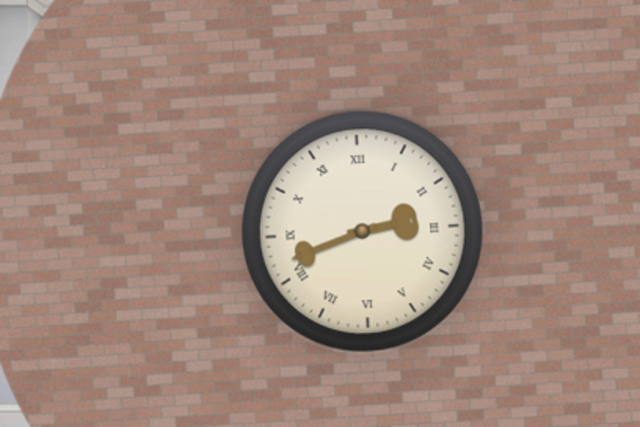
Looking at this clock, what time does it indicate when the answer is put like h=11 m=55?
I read h=2 m=42
